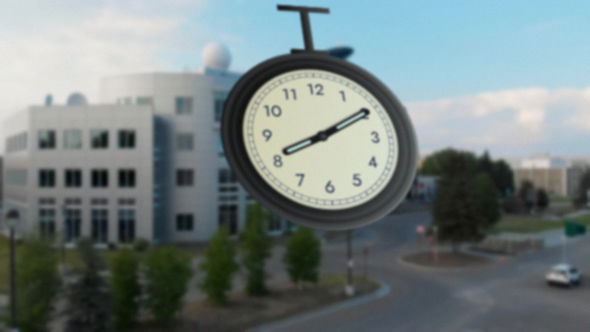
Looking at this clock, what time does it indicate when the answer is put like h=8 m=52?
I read h=8 m=10
